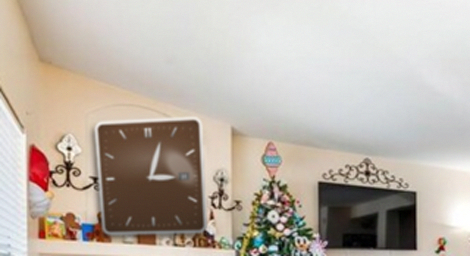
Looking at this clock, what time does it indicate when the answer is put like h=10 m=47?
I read h=3 m=3
